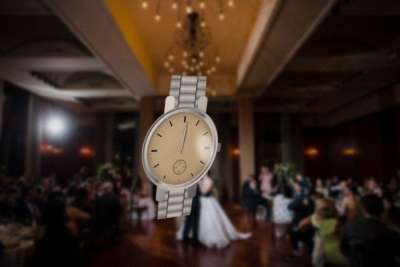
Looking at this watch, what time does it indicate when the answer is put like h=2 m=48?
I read h=12 m=1
